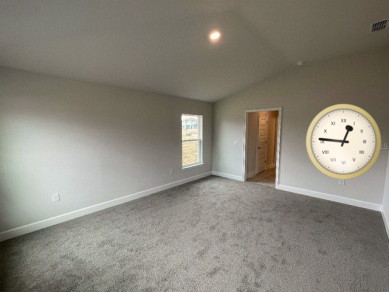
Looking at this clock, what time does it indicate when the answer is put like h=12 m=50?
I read h=12 m=46
